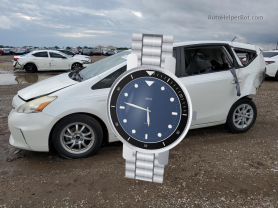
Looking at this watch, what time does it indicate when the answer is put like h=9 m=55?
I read h=5 m=47
